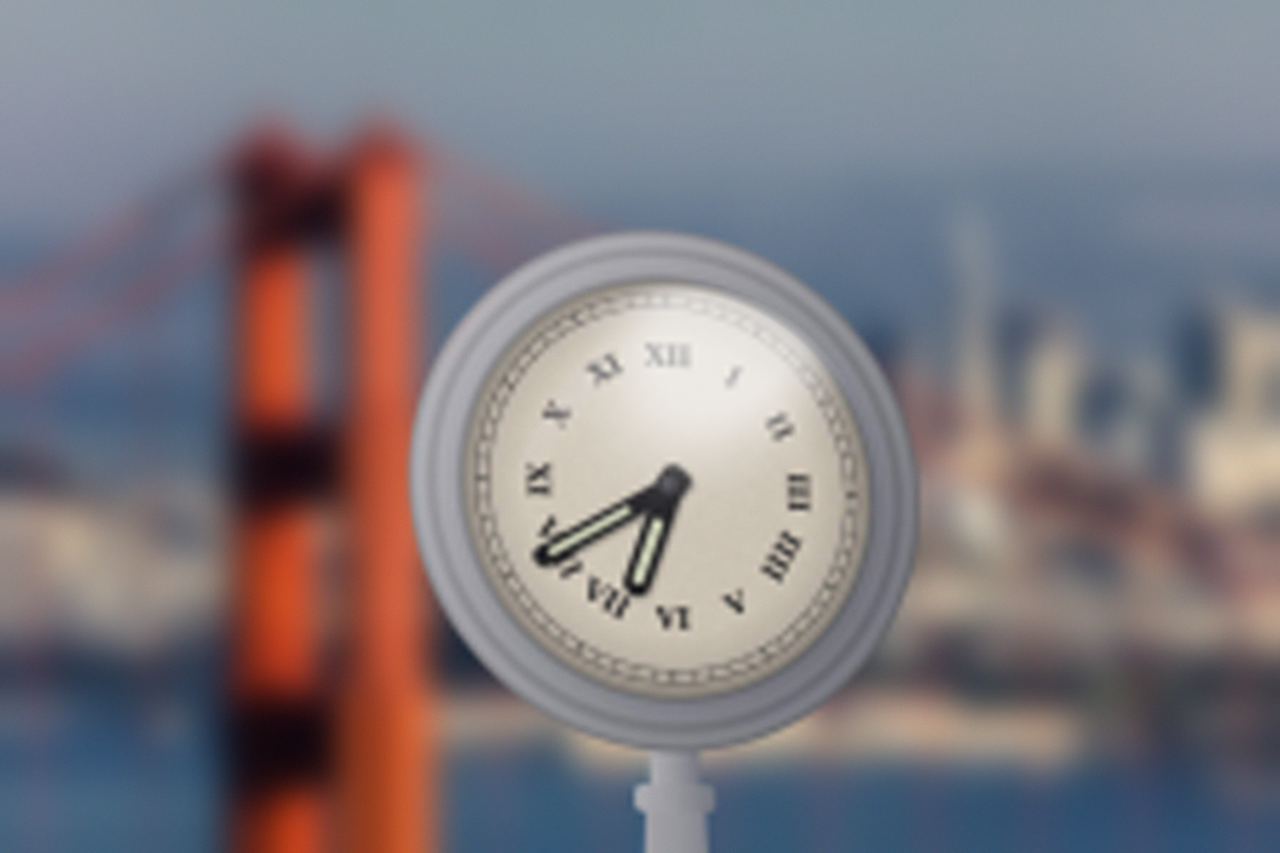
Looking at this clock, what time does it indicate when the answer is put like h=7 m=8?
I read h=6 m=40
